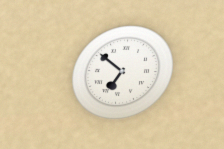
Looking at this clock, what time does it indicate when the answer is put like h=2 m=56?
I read h=6 m=51
